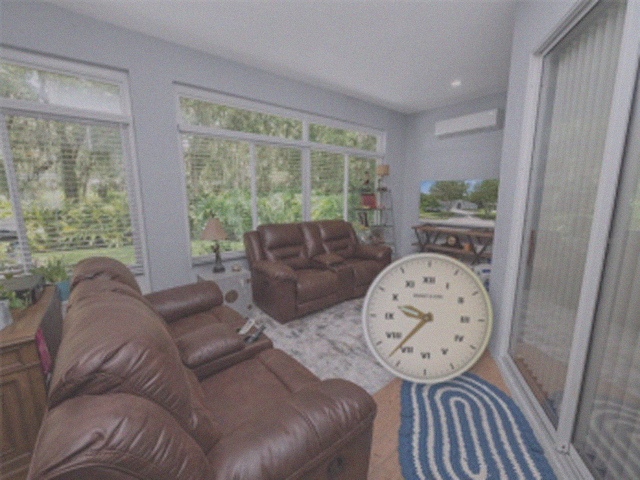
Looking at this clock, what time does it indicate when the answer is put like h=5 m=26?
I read h=9 m=37
